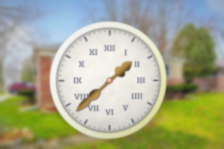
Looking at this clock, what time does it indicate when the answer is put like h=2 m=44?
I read h=1 m=38
